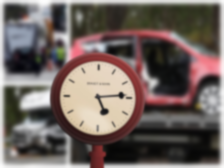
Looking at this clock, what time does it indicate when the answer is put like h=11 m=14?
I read h=5 m=14
